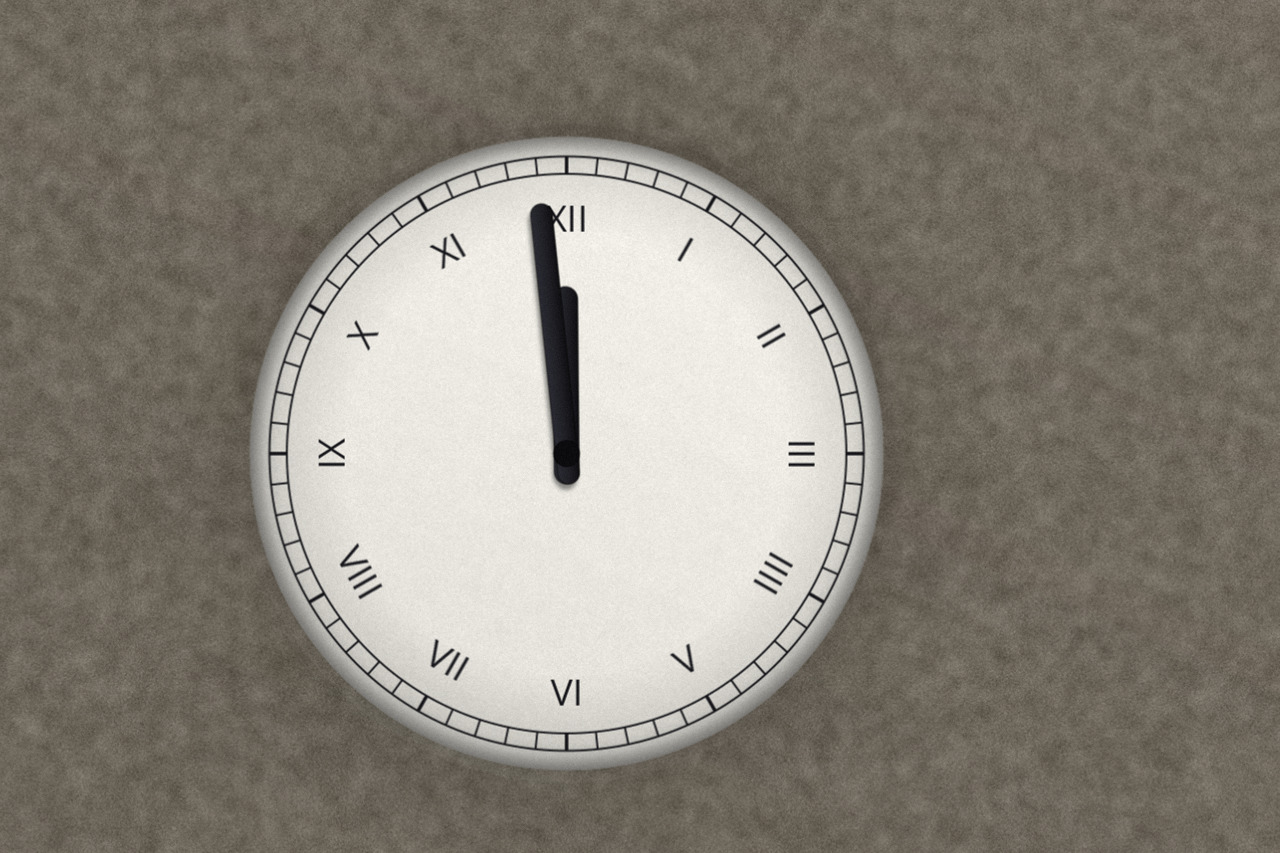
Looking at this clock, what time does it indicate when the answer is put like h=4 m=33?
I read h=11 m=59
